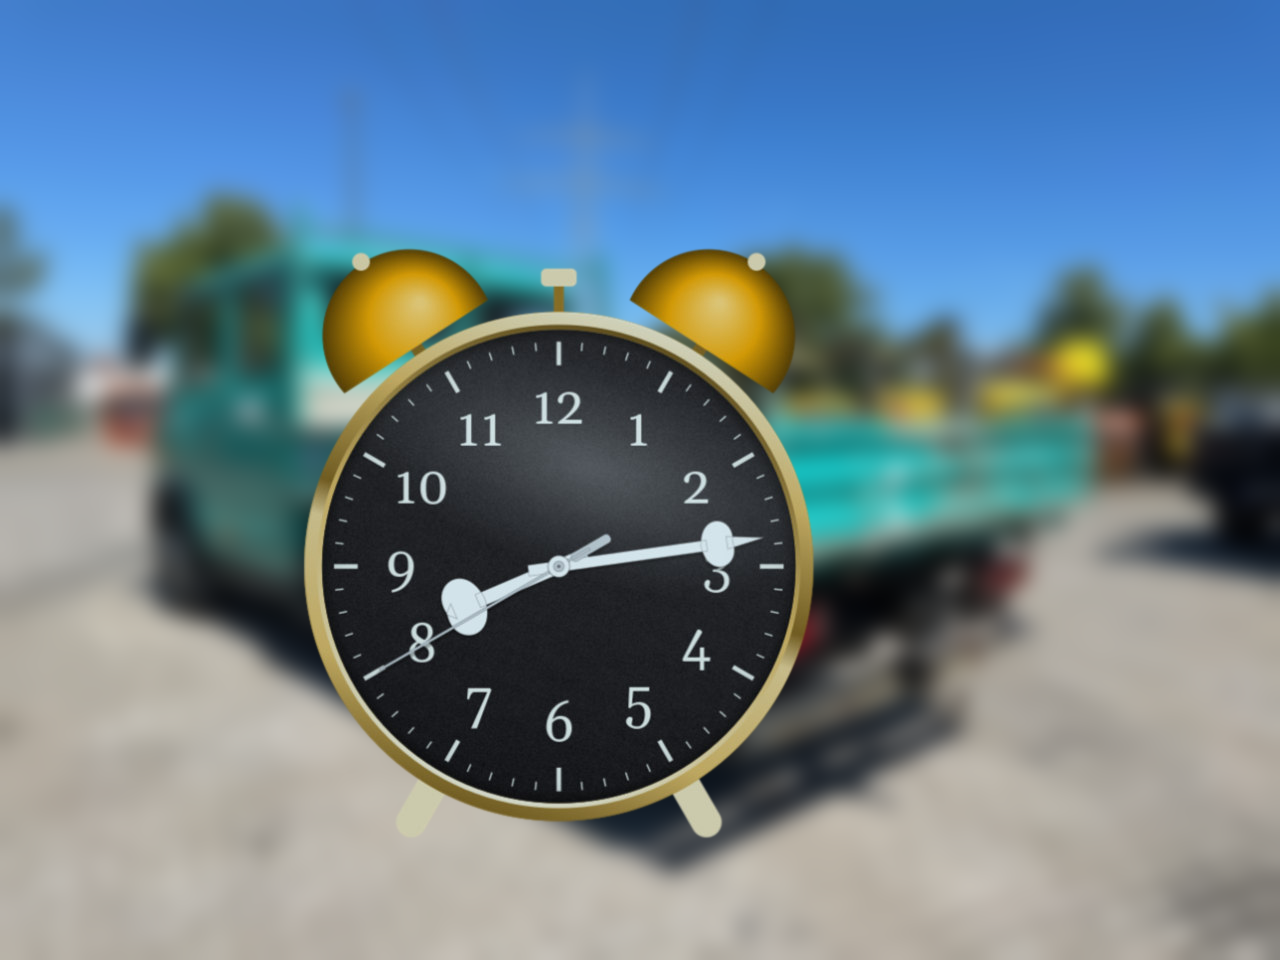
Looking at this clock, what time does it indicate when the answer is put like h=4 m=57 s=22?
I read h=8 m=13 s=40
